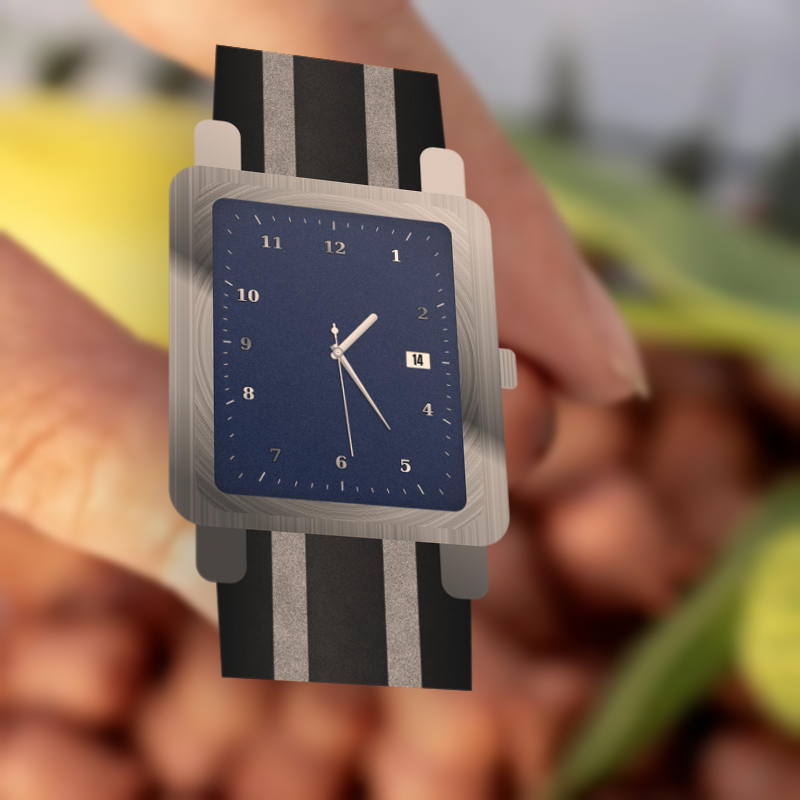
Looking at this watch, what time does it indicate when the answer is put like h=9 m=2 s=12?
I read h=1 m=24 s=29
